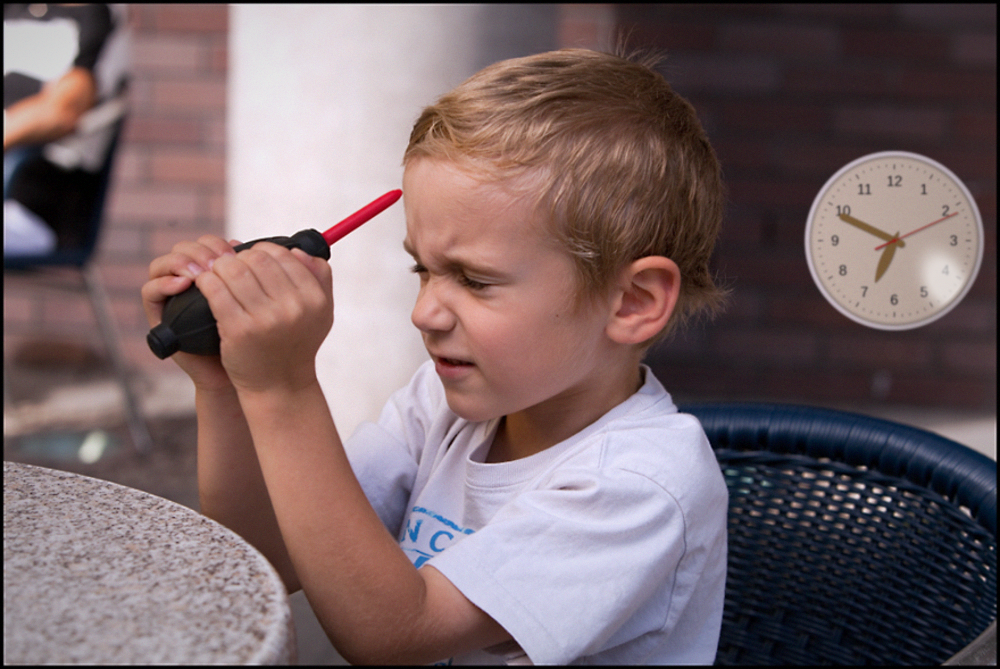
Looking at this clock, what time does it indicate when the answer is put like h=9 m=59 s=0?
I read h=6 m=49 s=11
